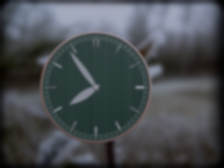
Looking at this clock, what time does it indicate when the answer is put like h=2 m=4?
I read h=7 m=54
